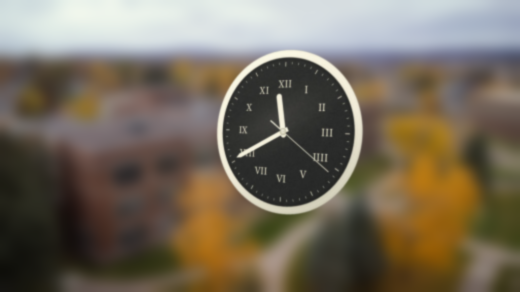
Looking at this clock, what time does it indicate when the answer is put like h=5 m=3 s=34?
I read h=11 m=40 s=21
